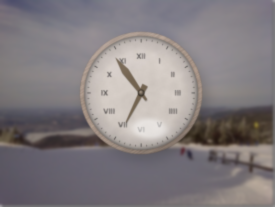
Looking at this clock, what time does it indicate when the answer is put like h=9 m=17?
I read h=6 m=54
